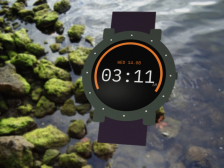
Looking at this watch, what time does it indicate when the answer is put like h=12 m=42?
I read h=3 m=11
